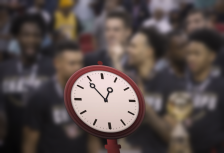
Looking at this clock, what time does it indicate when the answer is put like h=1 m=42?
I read h=12 m=54
